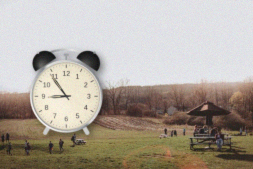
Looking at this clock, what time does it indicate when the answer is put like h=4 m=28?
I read h=8 m=54
